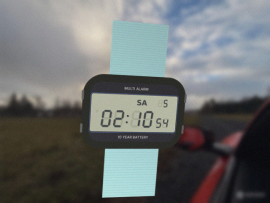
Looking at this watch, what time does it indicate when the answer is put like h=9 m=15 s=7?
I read h=2 m=10 s=54
